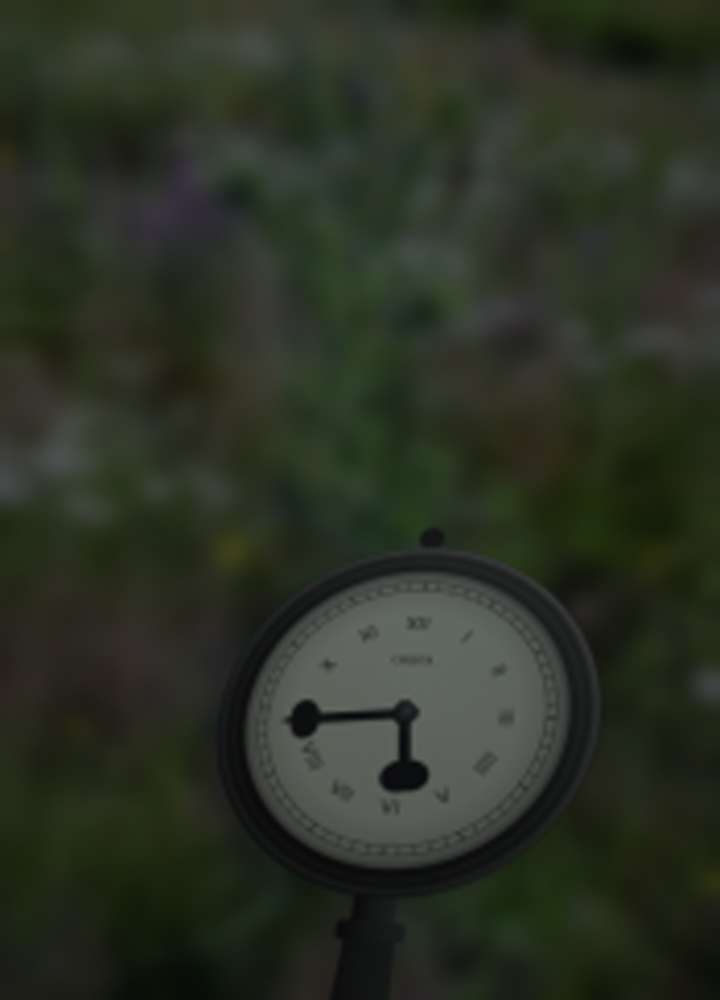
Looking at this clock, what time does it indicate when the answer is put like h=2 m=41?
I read h=5 m=44
